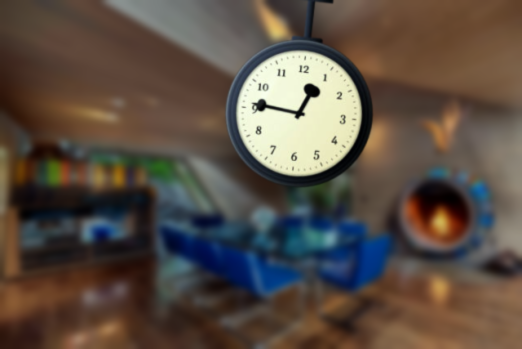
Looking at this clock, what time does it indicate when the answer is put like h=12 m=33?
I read h=12 m=46
